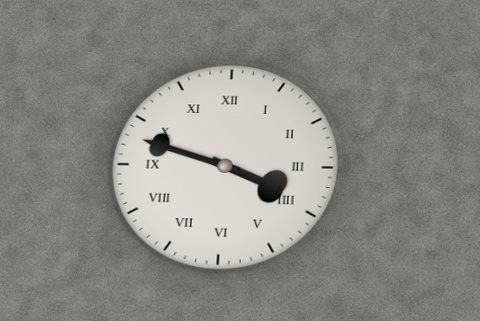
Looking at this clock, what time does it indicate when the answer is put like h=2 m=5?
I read h=3 m=48
